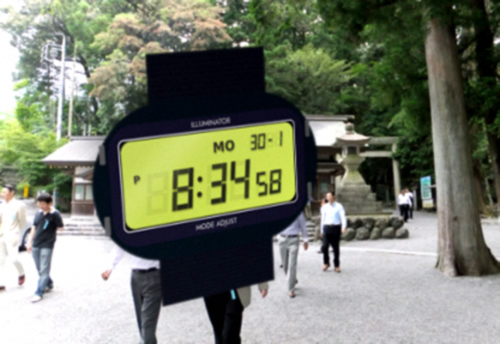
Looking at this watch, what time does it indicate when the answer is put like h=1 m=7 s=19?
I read h=8 m=34 s=58
